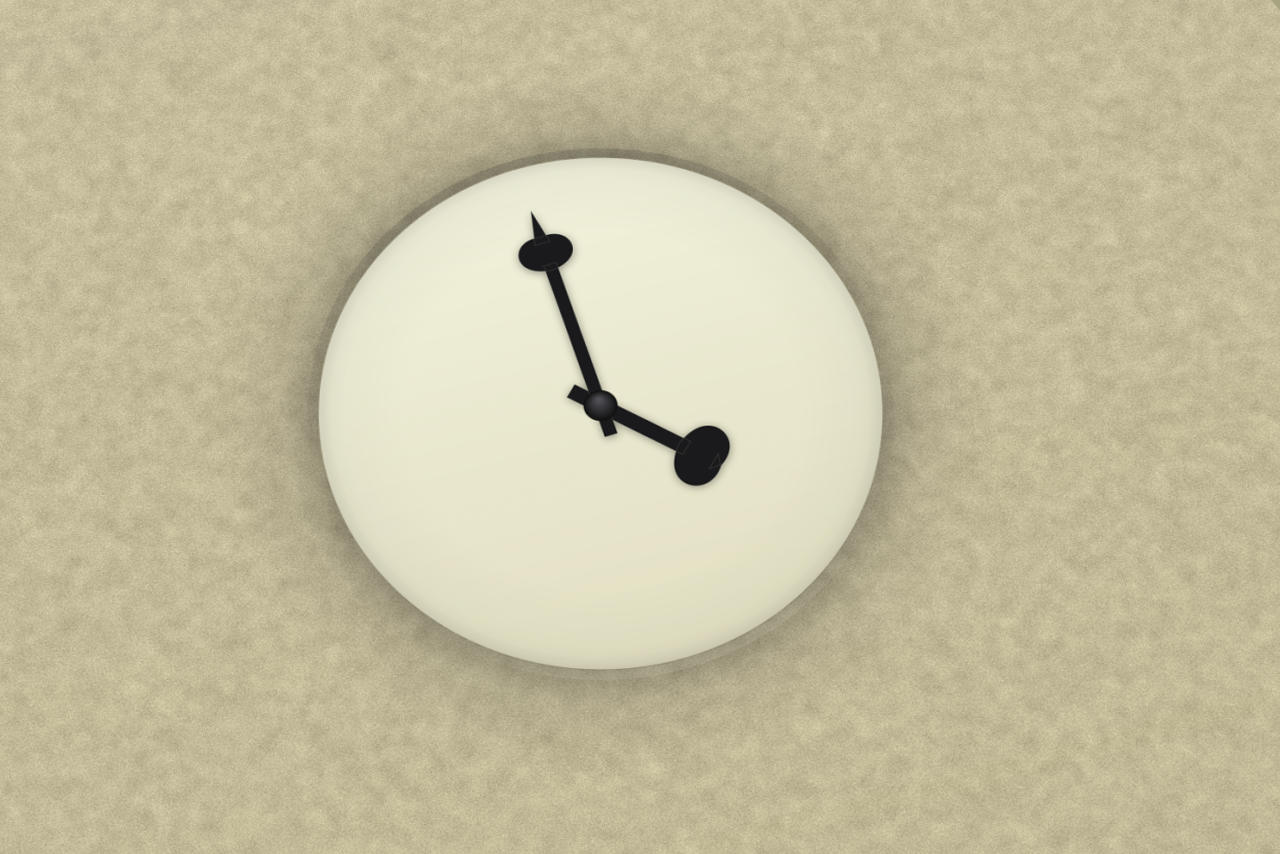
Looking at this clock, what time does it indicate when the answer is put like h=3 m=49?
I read h=3 m=57
